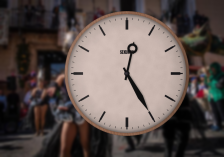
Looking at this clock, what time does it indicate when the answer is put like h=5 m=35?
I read h=12 m=25
